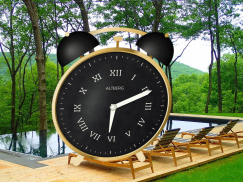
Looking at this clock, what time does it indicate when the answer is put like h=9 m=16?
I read h=6 m=11
